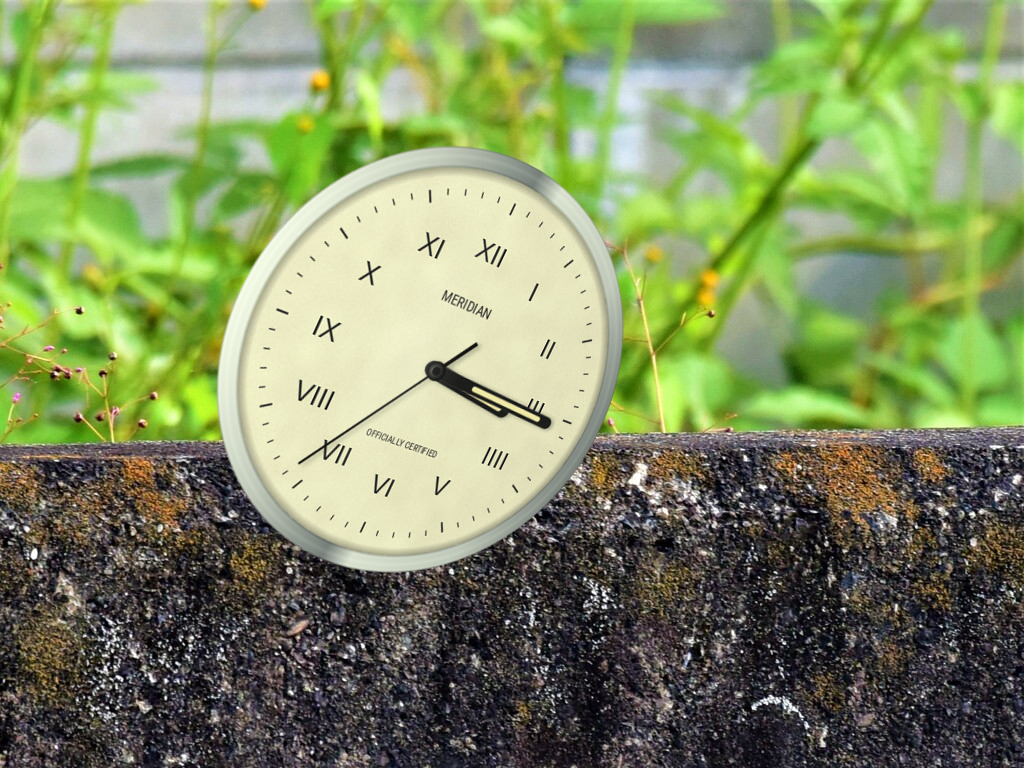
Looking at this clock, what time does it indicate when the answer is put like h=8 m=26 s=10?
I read h=3 m=15 s=36
